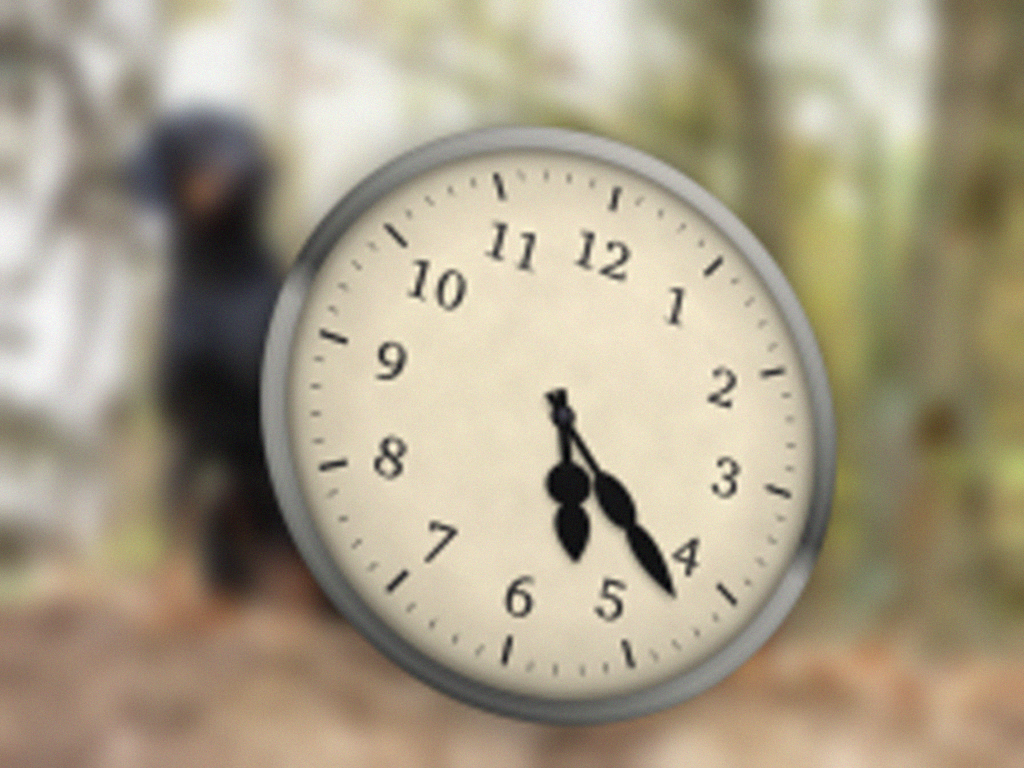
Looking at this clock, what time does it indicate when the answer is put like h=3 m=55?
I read h=5 m=22
